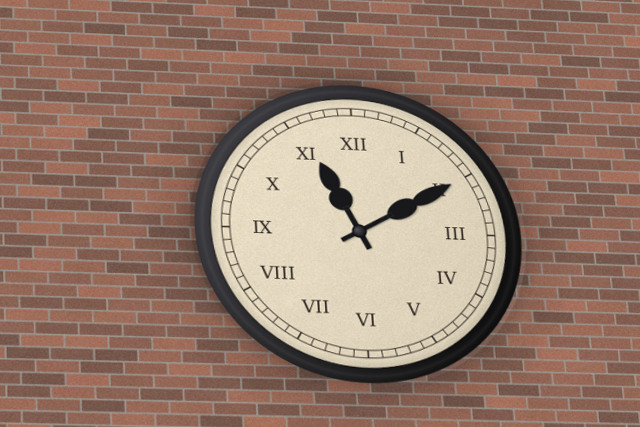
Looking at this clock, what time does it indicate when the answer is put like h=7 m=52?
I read h=11 m=10
